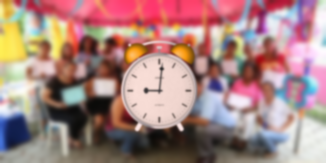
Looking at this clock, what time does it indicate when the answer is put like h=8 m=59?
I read h=9 m=1
